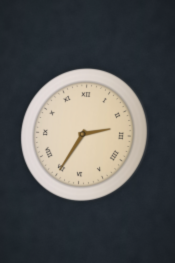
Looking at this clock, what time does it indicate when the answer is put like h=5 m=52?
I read h=2 m=35
